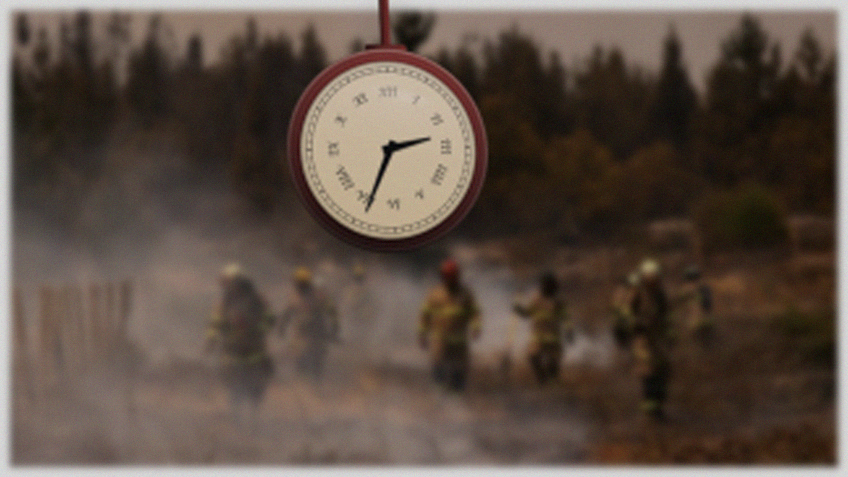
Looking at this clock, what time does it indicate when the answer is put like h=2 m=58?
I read h=2 m=34
